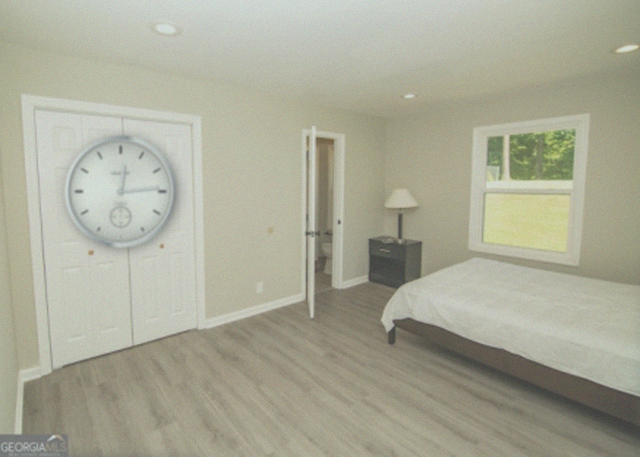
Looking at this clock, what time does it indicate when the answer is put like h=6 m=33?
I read h=12 m=14
